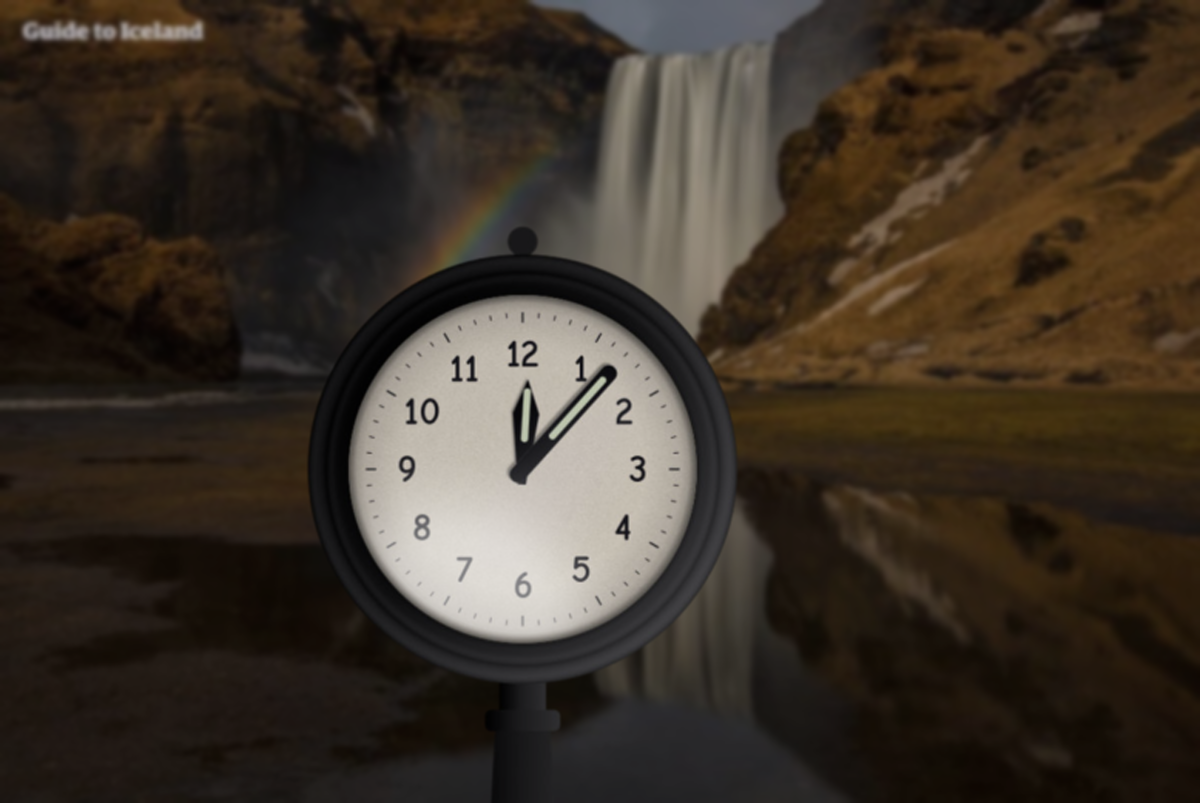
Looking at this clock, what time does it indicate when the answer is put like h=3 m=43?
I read h=12 m=7
